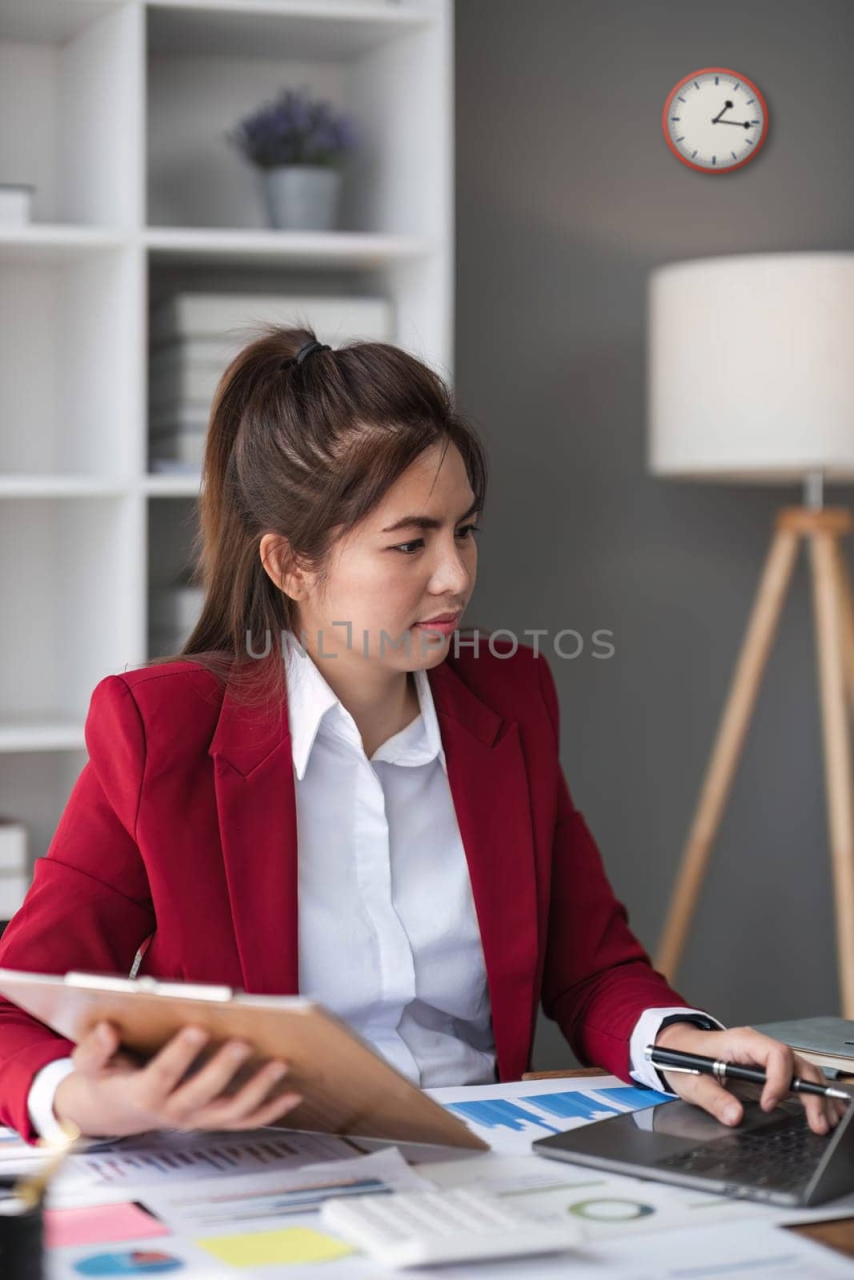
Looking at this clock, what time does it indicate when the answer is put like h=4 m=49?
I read h=1 m=16
